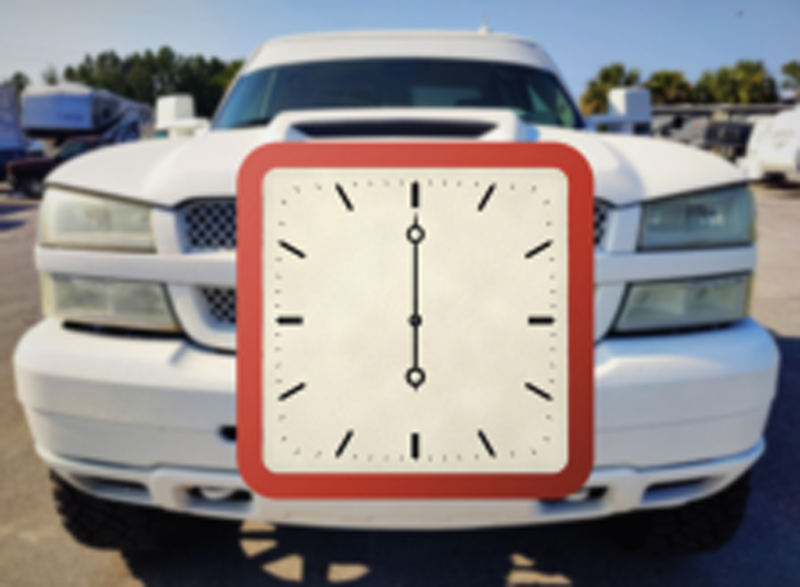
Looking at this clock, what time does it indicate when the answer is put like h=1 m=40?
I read h=6 m=0
